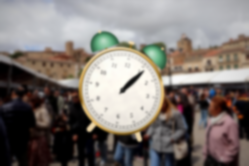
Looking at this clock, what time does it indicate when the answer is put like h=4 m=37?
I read h=1 m=6
